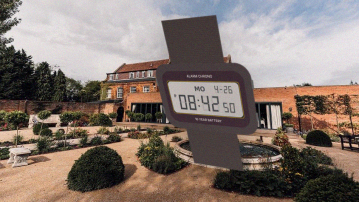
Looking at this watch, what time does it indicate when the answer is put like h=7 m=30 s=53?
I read h=8 m=42 s=50
